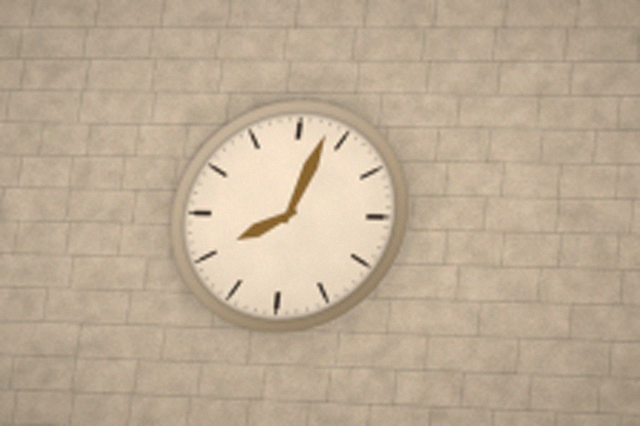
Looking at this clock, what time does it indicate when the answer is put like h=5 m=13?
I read h=8 m=3
